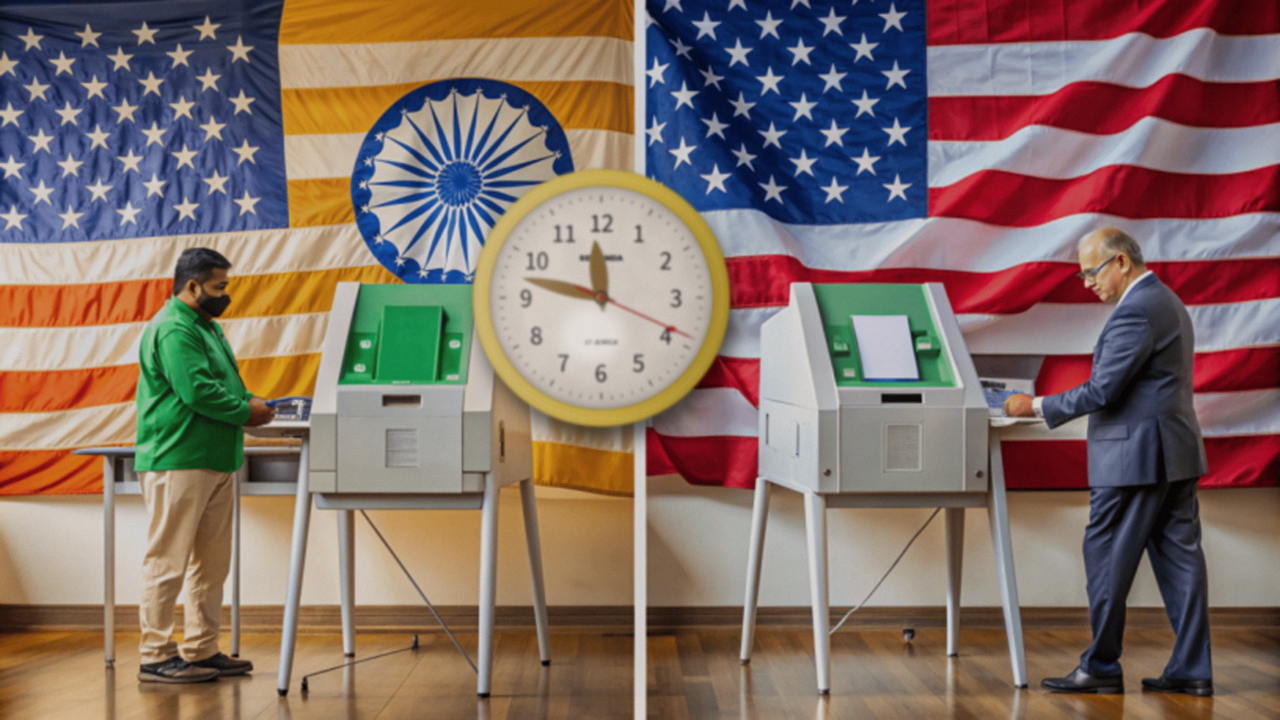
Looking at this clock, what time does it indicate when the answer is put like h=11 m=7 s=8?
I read h=11 m=47 s=19
